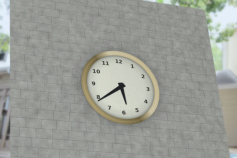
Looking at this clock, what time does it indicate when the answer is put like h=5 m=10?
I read h=5 m=39
